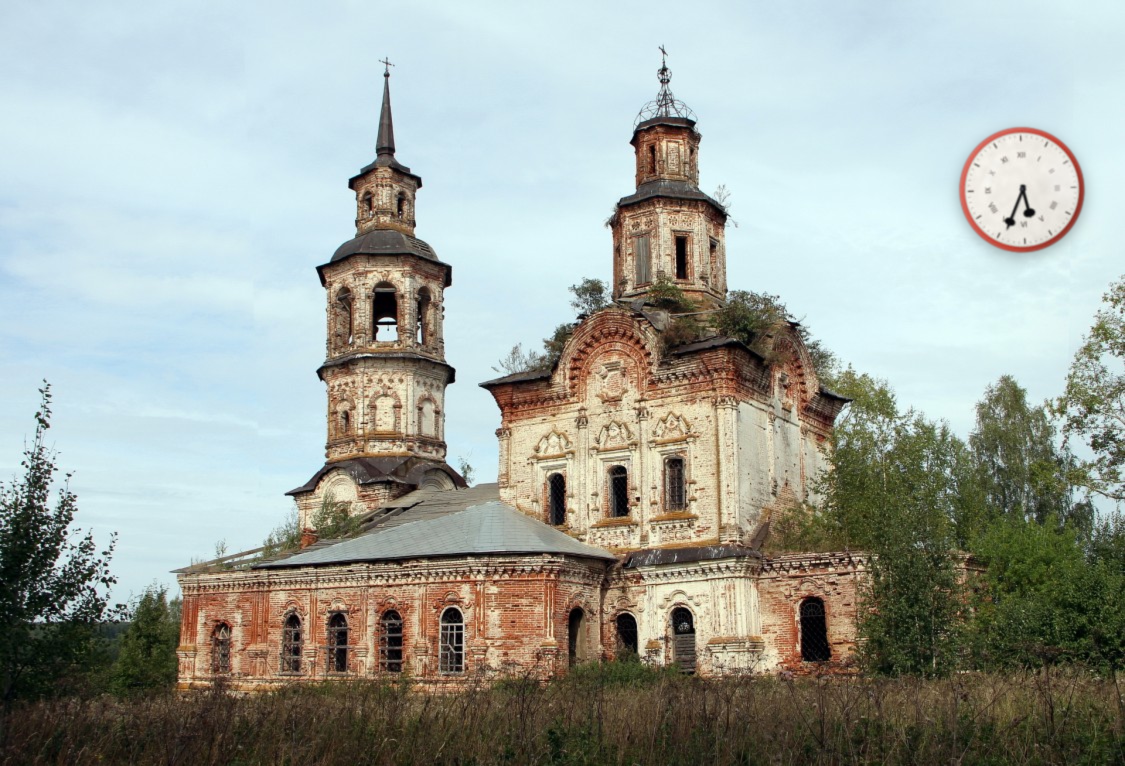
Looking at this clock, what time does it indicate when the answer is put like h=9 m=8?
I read h=5 m=34
